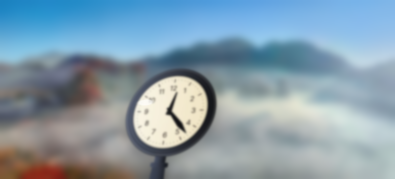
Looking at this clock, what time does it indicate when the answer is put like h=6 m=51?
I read h=12 m=23
